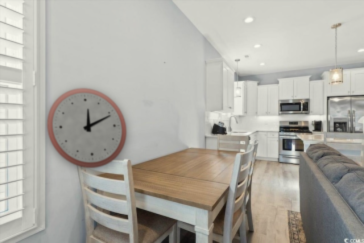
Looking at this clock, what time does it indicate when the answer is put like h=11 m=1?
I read h=12 m=11
